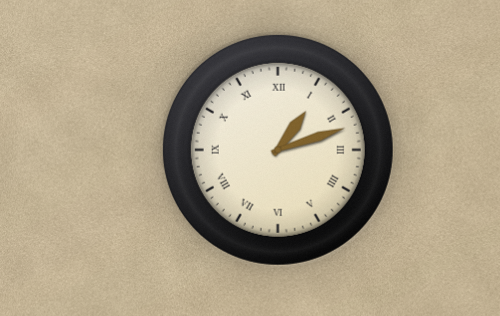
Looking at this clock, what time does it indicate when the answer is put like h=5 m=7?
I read h=1 m=12
